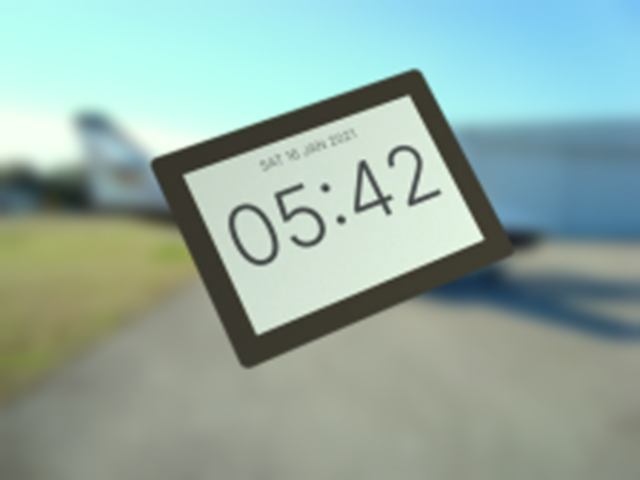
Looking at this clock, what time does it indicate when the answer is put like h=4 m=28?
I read h=5 m=42
